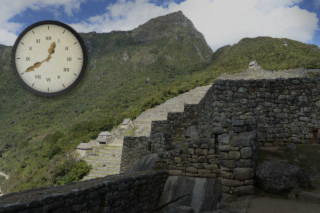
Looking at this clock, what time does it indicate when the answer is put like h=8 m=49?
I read h=12 m=40
